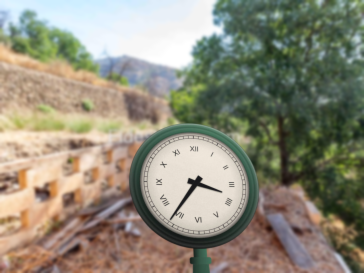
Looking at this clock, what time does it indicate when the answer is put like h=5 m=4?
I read h=3 m=36
